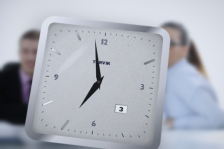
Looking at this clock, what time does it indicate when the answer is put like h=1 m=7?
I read h=6 m=58
